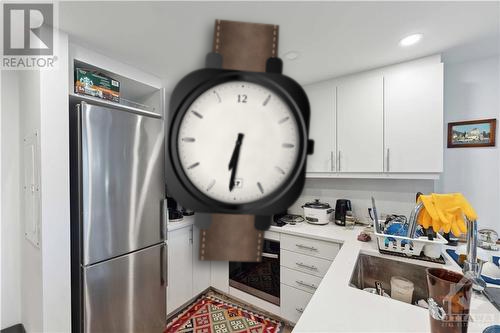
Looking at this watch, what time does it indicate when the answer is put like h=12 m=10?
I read h=6 m=31
